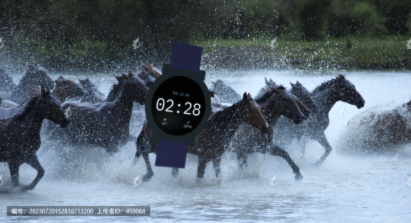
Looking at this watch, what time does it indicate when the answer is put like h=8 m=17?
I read h=2 m=28
